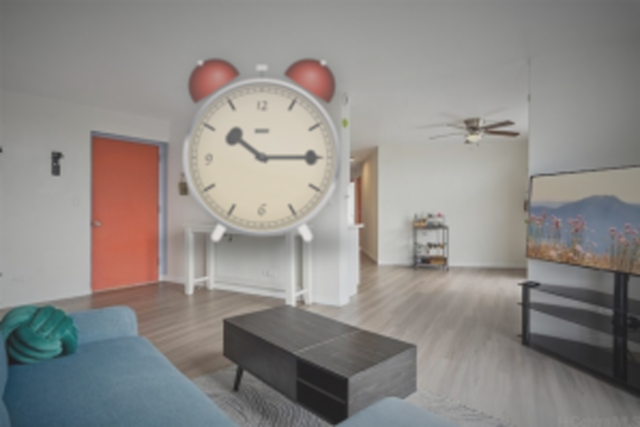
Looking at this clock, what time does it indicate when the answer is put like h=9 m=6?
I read h=10 m=15
